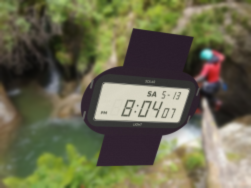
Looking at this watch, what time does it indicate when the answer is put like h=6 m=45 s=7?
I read h=8 m=4 s=7
